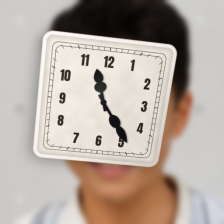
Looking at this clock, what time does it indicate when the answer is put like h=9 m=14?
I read h=11 m=24
